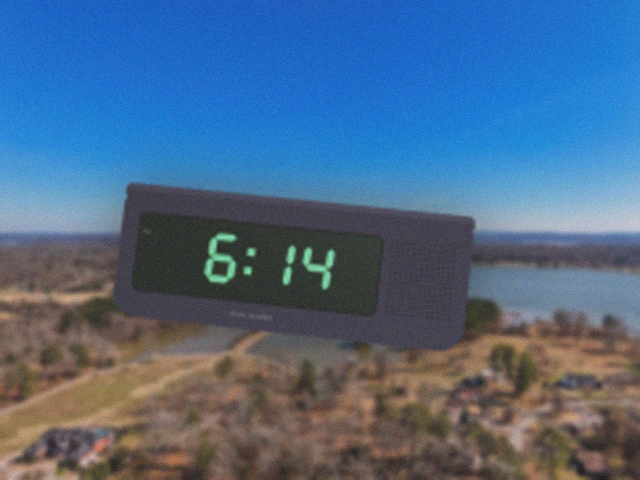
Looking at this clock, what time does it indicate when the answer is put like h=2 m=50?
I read h=6 m=14
